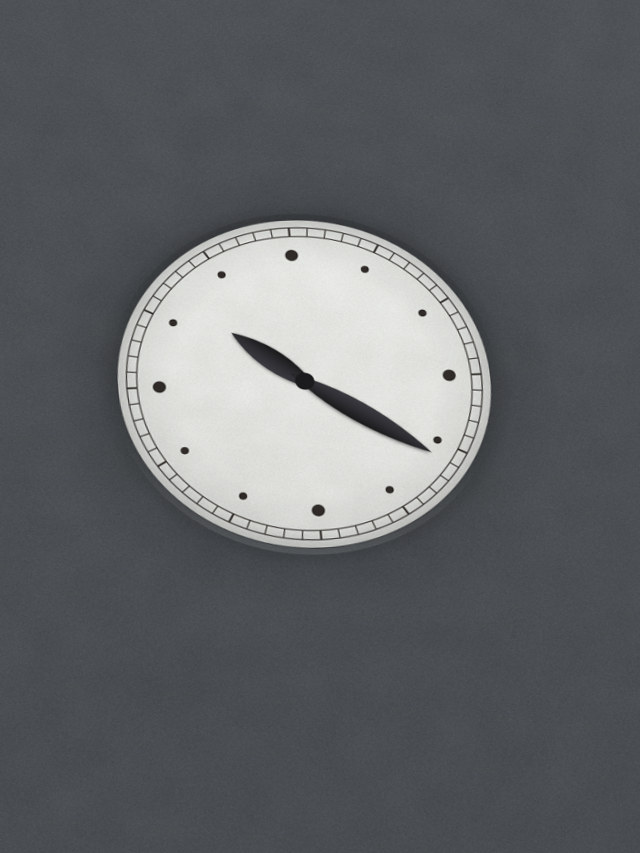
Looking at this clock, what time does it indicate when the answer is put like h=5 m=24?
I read h=10 m=21
